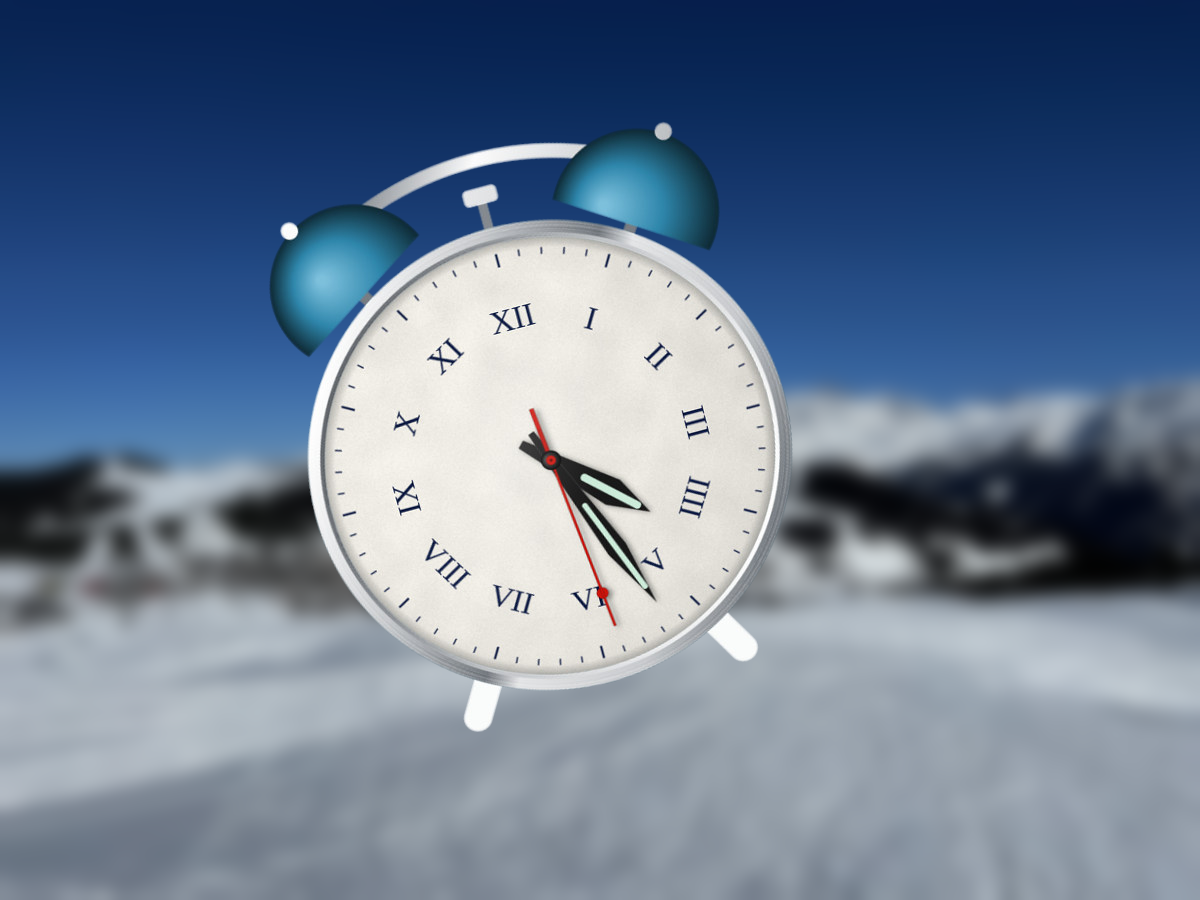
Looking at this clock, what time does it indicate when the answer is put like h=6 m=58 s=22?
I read h=4 m=26 s=29
